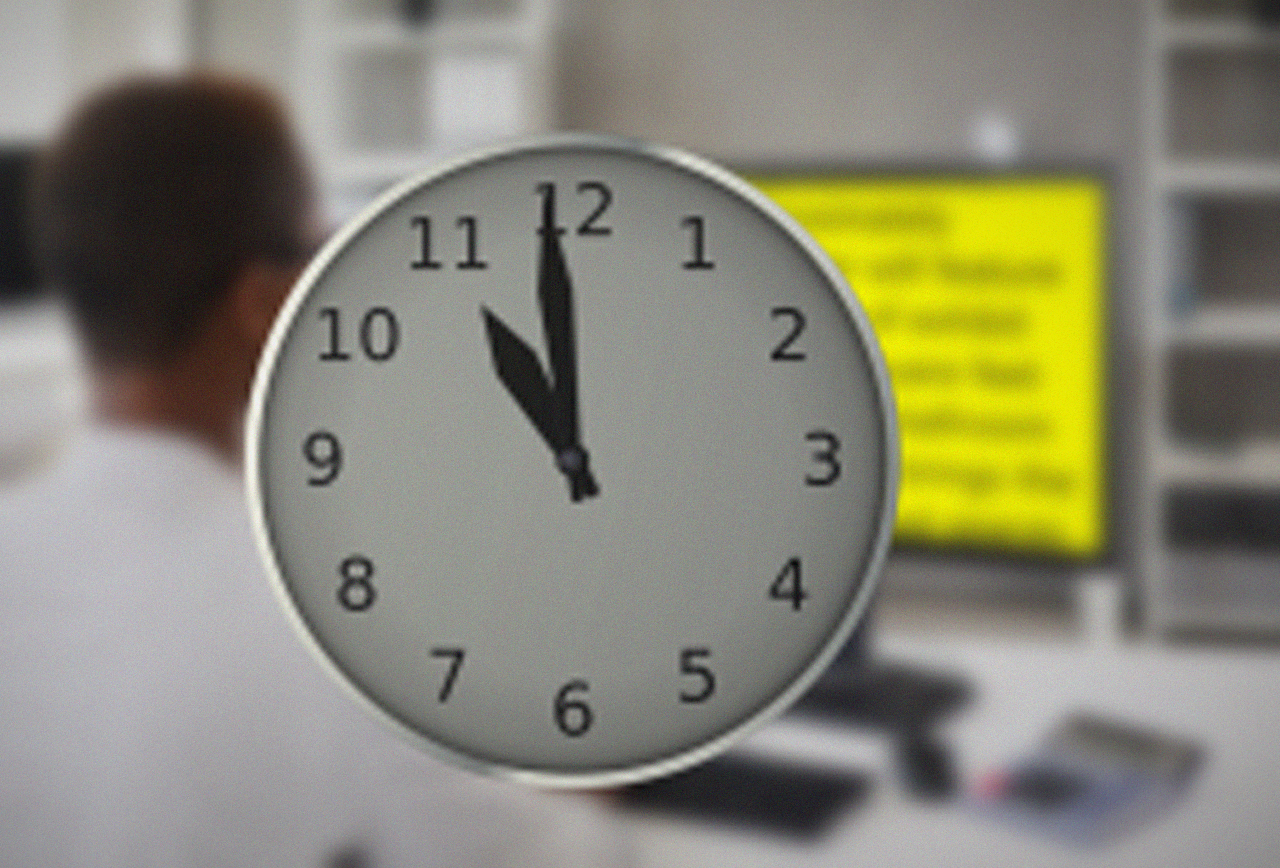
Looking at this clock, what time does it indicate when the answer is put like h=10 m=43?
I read h=10 m=59
